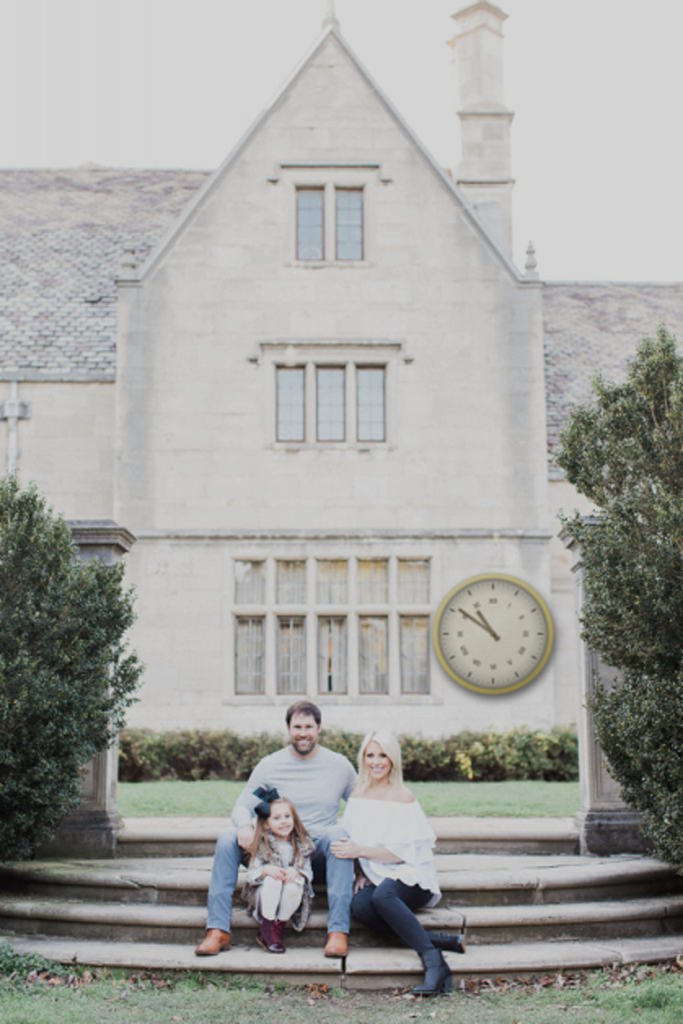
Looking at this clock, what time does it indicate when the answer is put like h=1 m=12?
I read h=10 m=51
